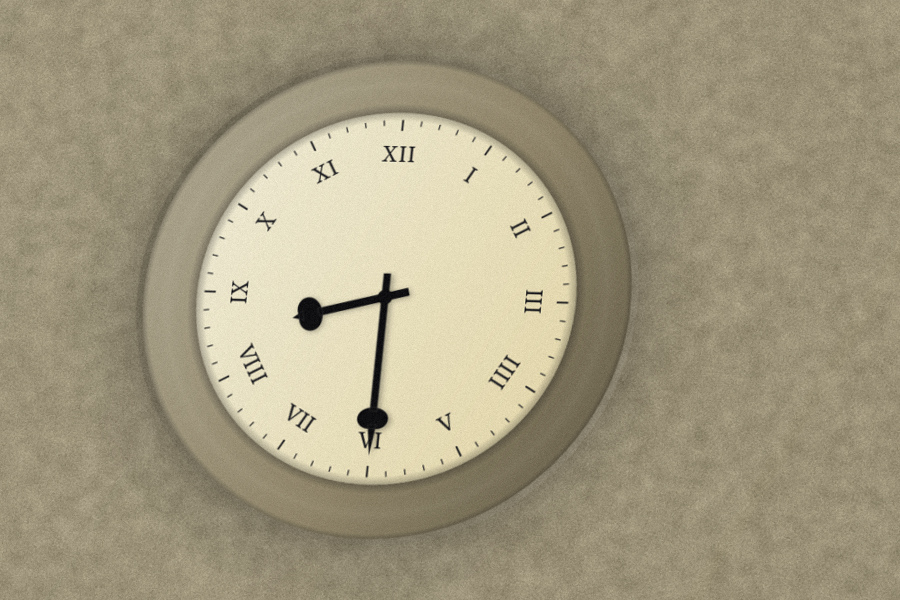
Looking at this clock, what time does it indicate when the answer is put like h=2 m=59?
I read h=8 m=30
